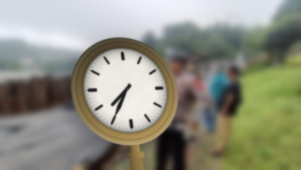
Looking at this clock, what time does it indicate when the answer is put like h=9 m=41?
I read h=7 m=35
